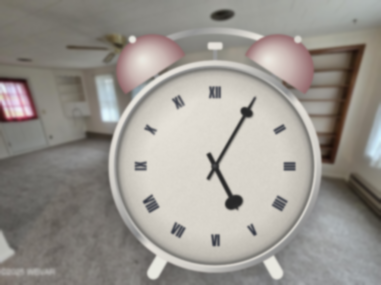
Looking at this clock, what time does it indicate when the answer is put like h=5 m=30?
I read h=5 m=5
